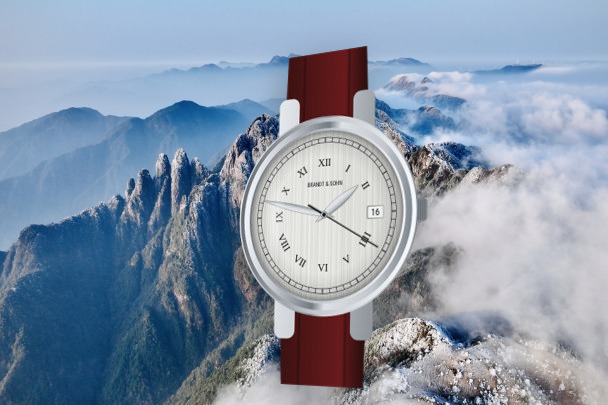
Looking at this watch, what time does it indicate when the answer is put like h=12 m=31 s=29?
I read h=1 m=47 s=20
